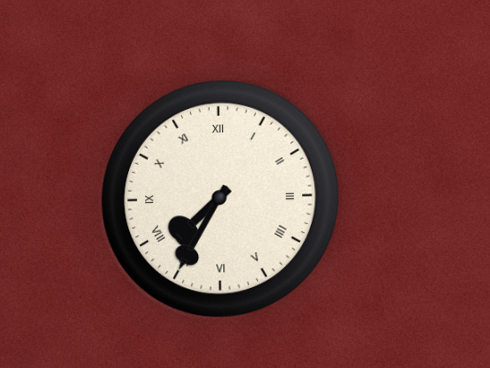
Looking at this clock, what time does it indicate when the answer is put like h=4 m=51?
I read h=7 m=35
